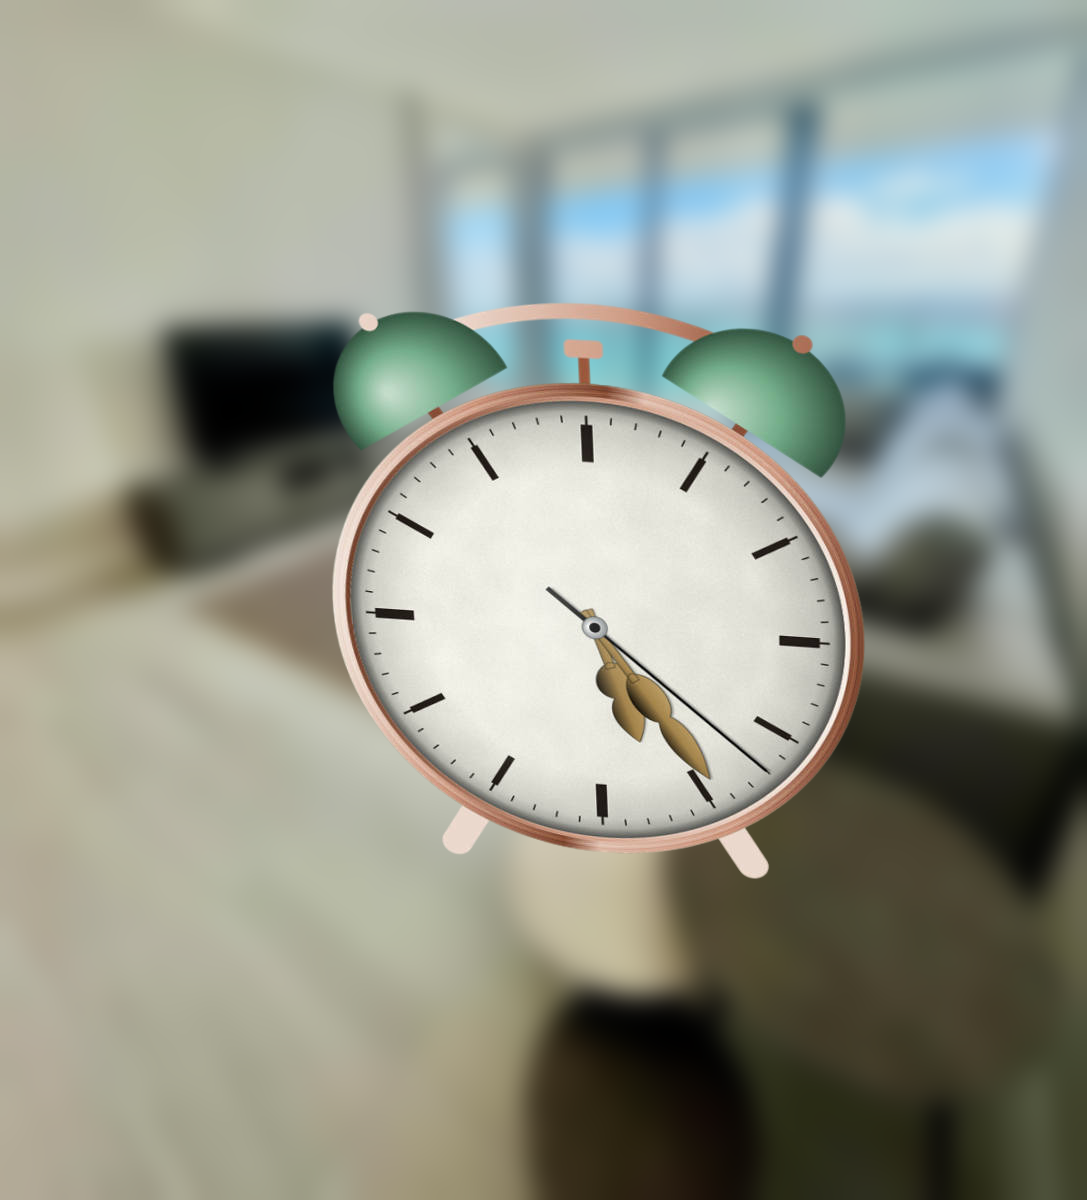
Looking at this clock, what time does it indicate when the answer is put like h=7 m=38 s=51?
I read h=5 m=24 s=22
